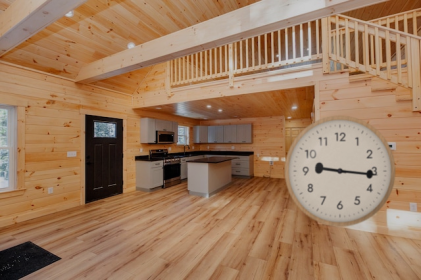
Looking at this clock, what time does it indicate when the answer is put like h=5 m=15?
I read h=9 m=16
